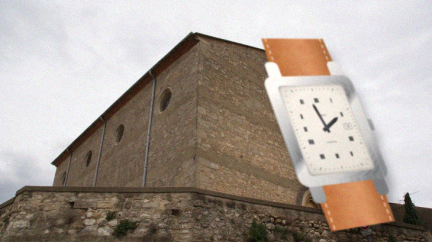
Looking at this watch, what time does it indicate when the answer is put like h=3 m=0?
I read h=1 m=58
